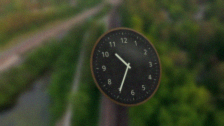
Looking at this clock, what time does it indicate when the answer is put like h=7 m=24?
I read h=10 m=35
